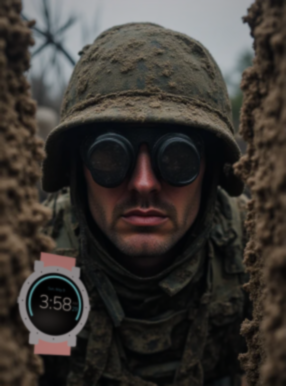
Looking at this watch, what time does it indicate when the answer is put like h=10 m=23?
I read h=3 m=58
